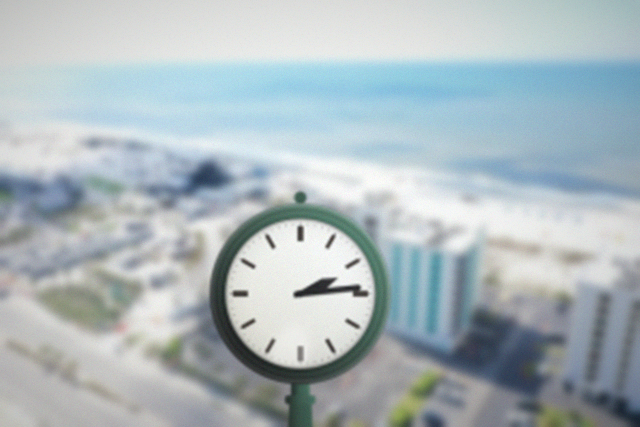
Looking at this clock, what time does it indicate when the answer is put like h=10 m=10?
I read h=2 m=14
